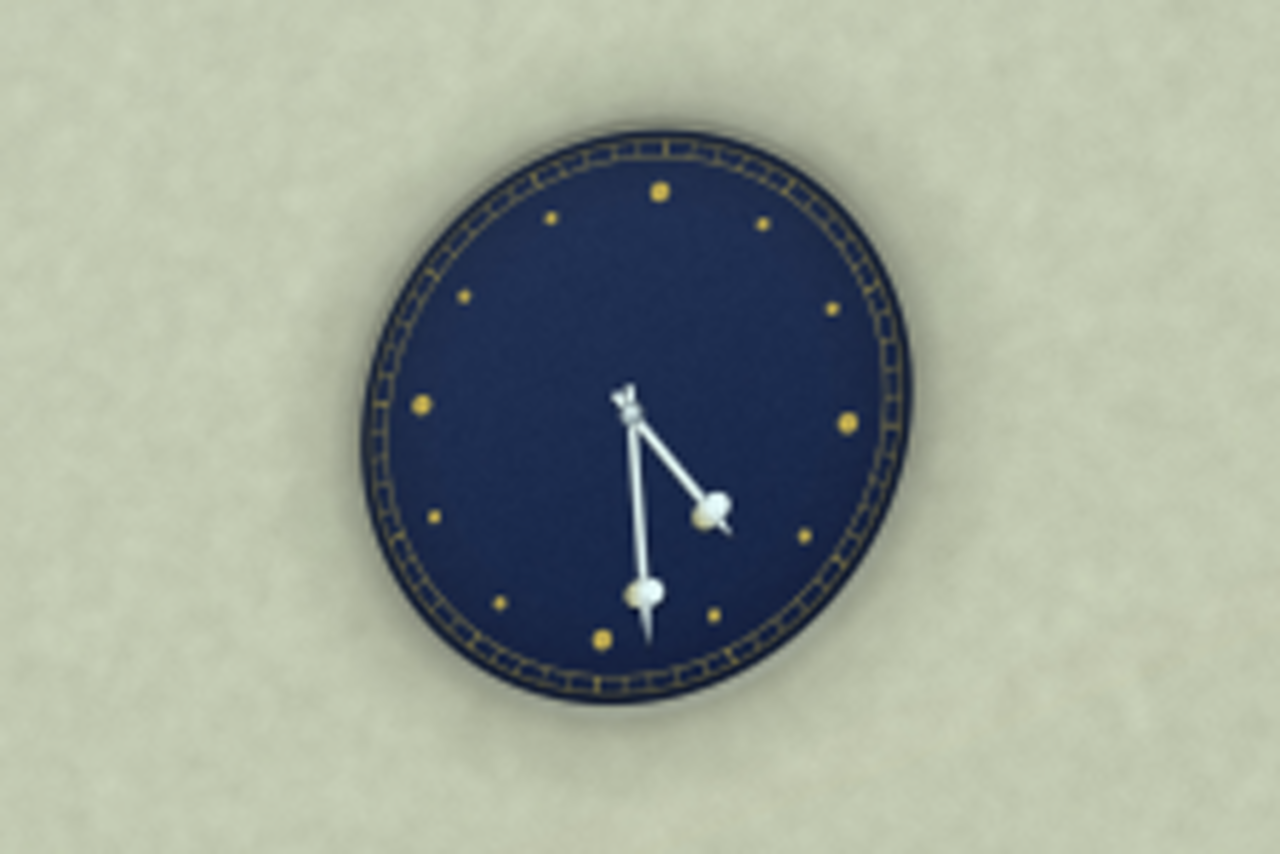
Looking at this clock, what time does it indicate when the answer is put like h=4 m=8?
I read h=4 m=28
